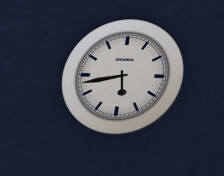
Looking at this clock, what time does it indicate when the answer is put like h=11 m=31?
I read h=5 m=43
